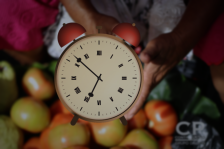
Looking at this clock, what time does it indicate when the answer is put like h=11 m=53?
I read h=6 m=52
